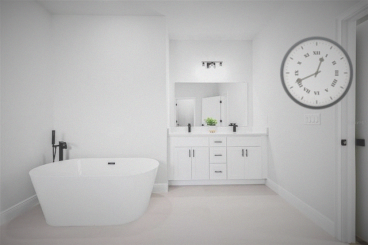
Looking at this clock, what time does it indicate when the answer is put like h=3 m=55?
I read h=12 m=41
